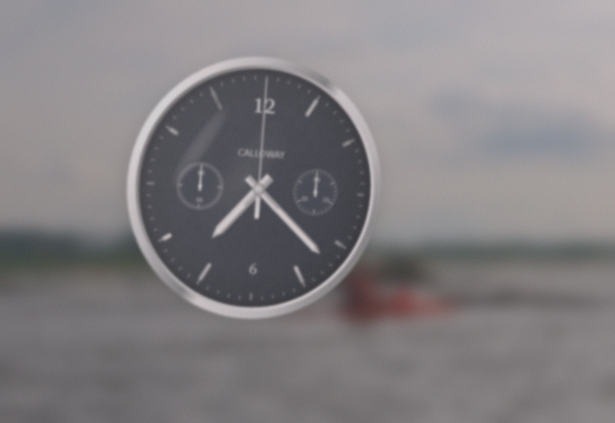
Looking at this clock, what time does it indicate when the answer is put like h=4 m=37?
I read h=7 m=22
